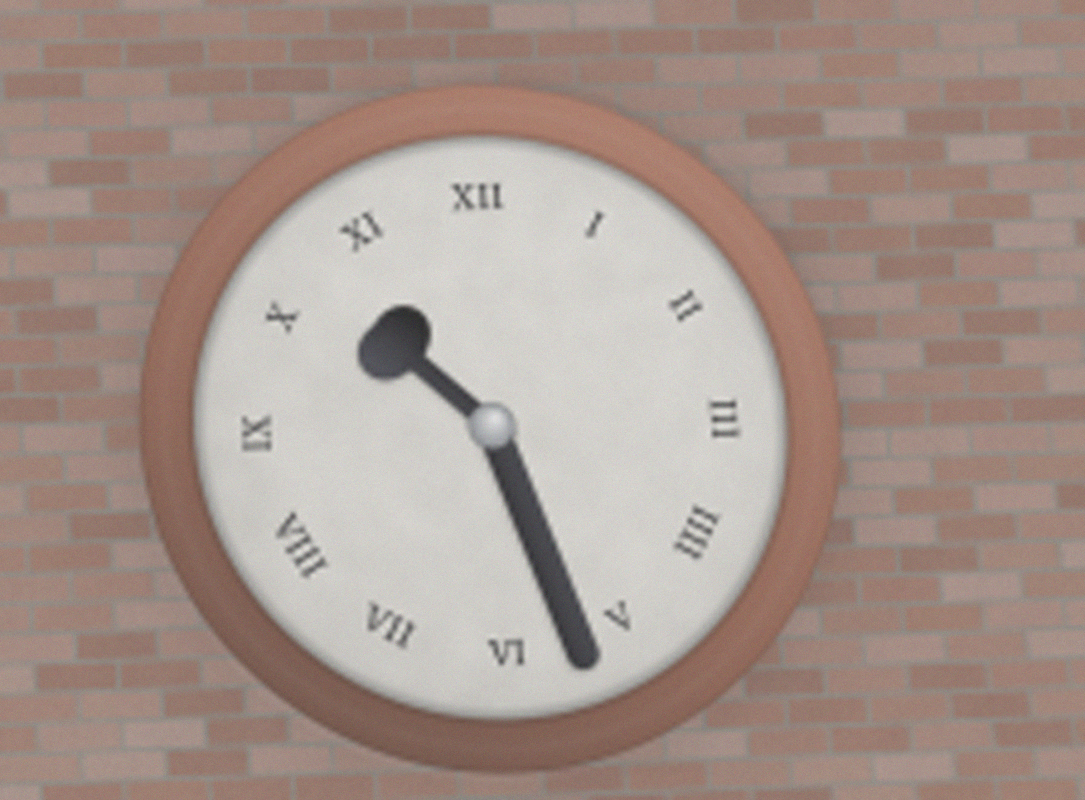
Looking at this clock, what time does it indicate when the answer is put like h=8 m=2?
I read h=10 m=27
